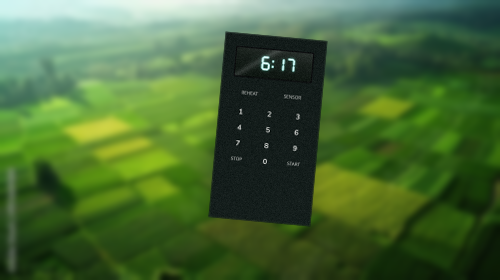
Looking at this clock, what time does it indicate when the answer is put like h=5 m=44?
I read h=6 m=17
